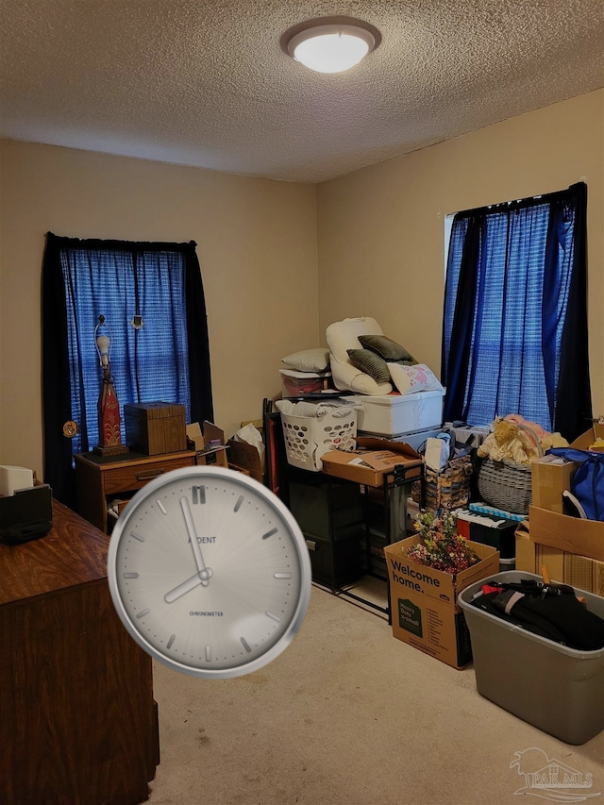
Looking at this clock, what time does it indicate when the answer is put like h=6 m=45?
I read h=7 m=58
